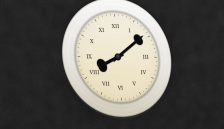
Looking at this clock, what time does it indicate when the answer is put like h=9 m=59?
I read h=8 m=9
